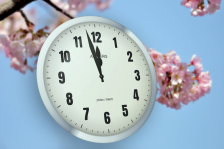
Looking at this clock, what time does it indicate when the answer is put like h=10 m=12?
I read h=11 m=58
